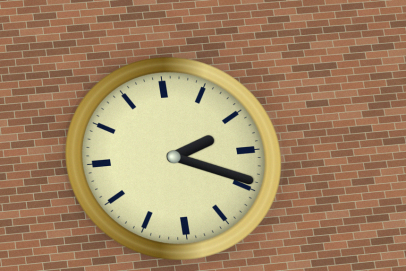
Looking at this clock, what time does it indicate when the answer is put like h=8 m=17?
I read h=2 m=19
